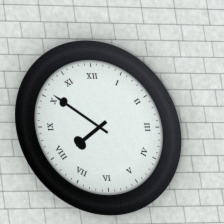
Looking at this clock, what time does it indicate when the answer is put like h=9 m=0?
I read h=7 m=51
